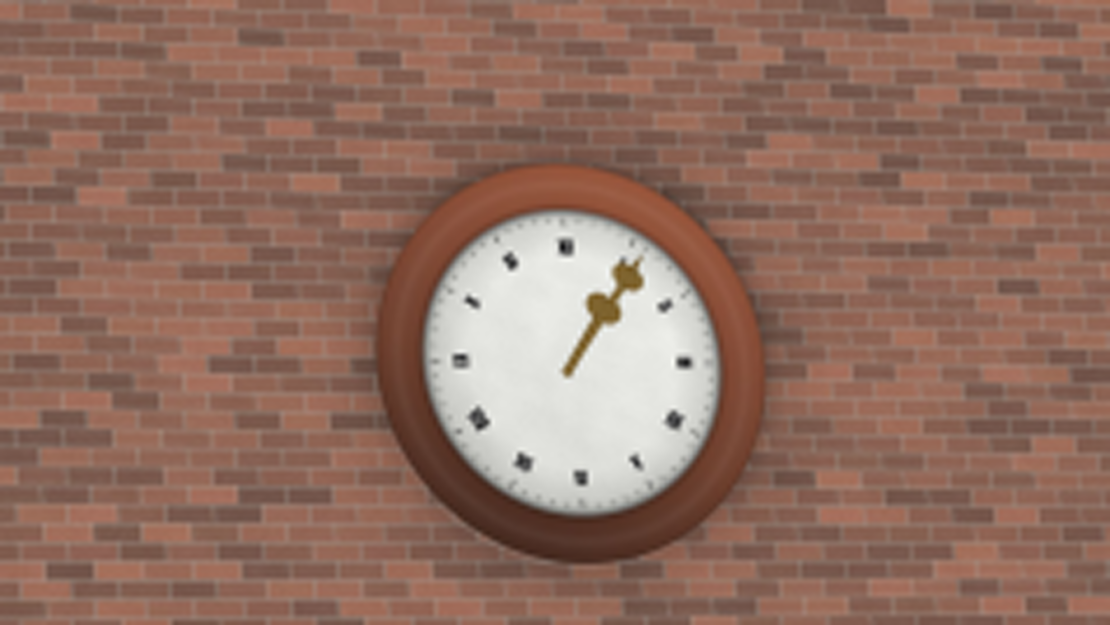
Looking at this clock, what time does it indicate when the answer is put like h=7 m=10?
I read h=1 m=6
